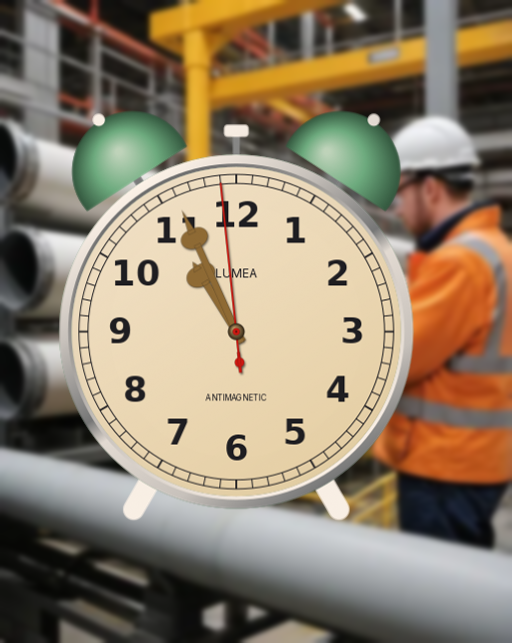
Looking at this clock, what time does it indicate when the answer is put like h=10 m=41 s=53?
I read h=10 m=55 s=59
